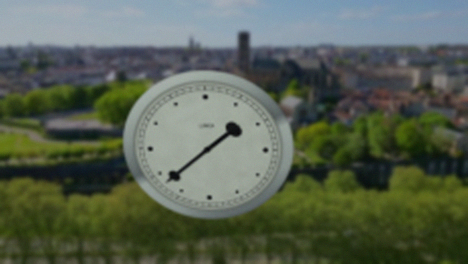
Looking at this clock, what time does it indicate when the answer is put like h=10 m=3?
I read h=1 m=38
